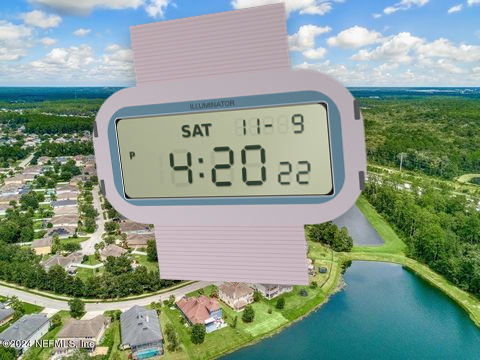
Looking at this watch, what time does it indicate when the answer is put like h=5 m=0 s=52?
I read h=4 m=20 s=22
